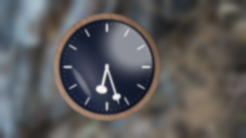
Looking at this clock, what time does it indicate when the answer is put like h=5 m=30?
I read h=6 m=27
